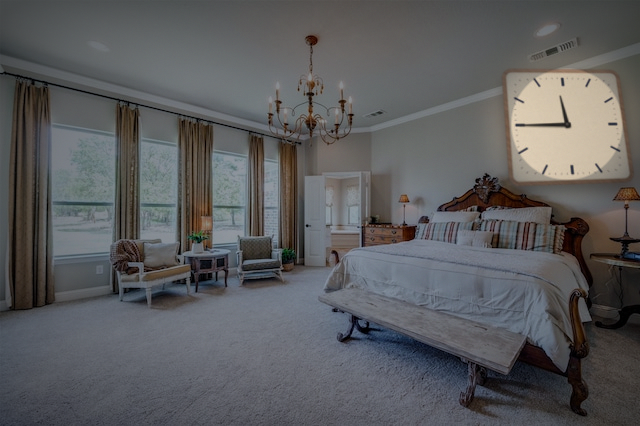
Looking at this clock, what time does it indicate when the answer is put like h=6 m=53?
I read h=11 m=45
